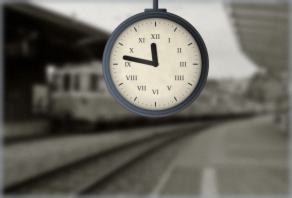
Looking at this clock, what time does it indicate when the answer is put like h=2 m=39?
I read h=11 m=47
